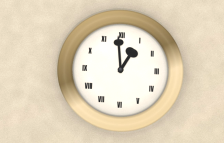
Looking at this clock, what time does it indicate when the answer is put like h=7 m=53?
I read h=12 m=59
